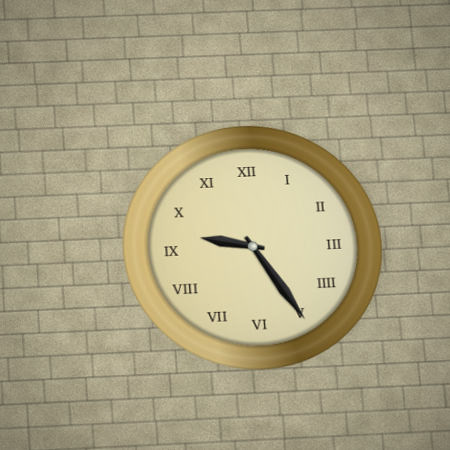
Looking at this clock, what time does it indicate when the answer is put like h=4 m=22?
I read h=9 m=25
